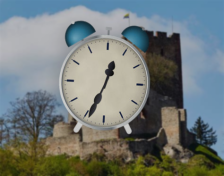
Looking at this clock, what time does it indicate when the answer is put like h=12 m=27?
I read h=12 m=34
